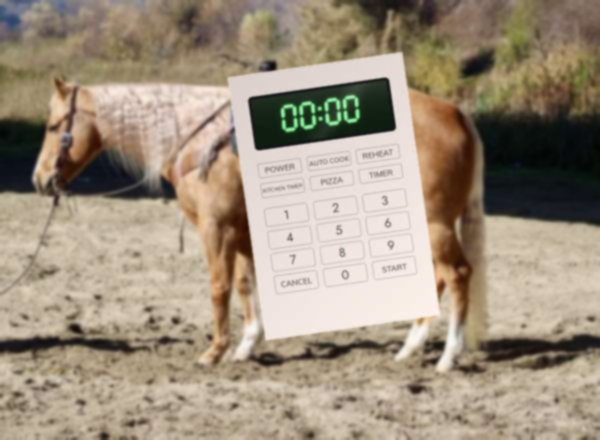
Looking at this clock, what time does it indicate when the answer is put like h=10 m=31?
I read h=0 m=0
